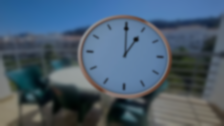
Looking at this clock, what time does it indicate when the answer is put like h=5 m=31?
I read h=1 m=0
